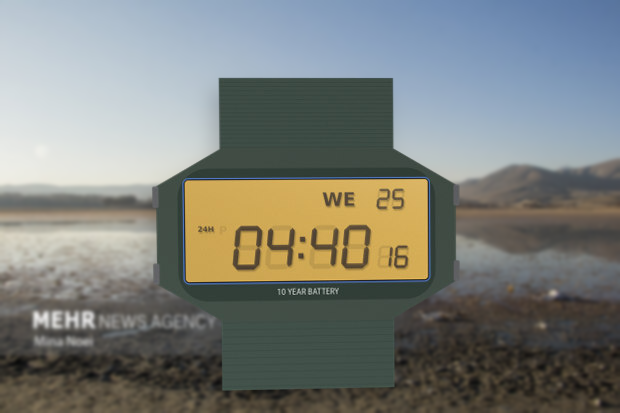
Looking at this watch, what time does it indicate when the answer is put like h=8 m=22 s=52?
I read h=4 m=40 s=16
